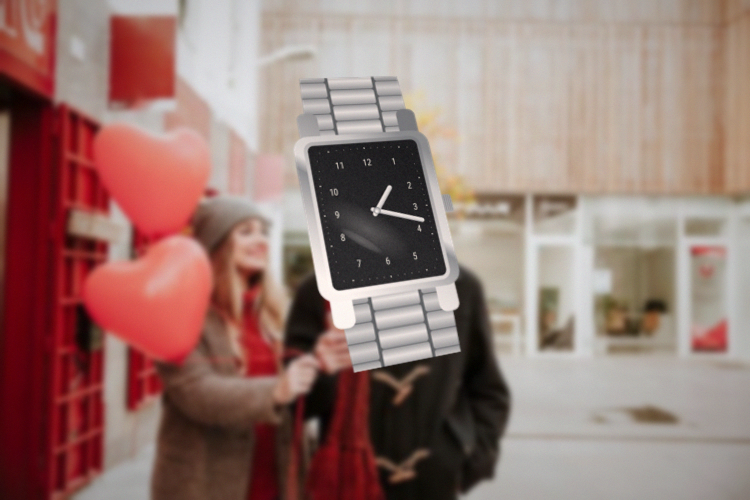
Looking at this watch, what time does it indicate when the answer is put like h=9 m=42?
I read h=1 m=18
